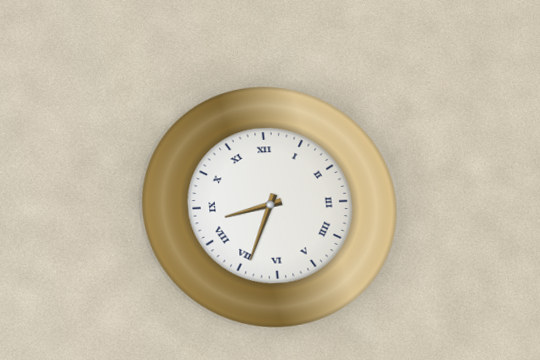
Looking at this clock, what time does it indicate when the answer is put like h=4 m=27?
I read h=8 m=34
